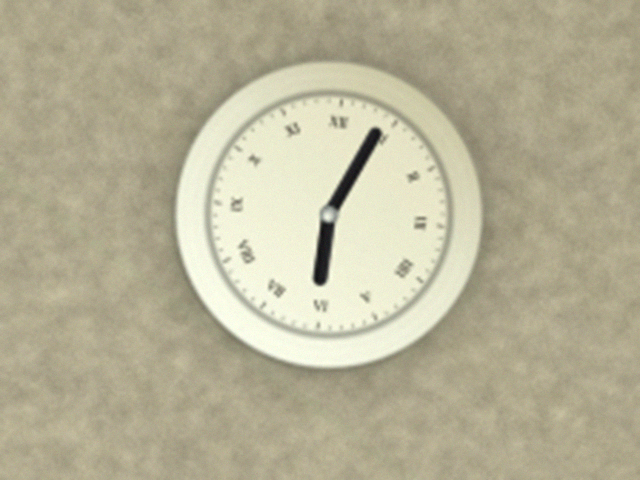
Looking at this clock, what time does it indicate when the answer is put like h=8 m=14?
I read h=6 m=4
